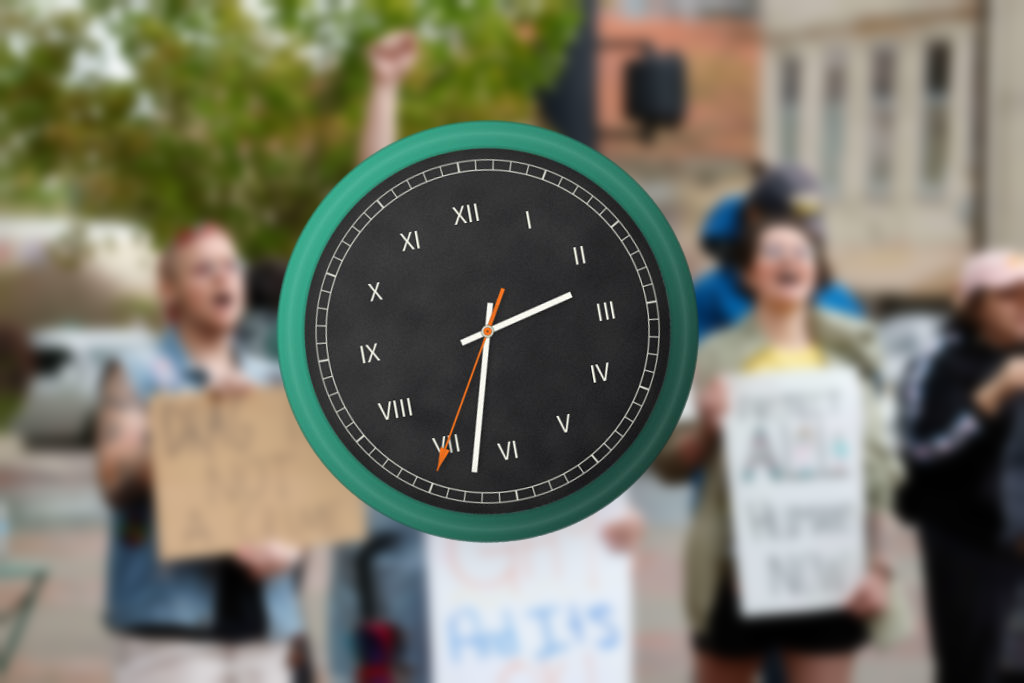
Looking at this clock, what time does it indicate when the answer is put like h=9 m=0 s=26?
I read h=2 m=32 s=35
